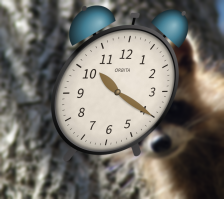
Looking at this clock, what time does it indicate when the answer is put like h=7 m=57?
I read h=10 m=20
